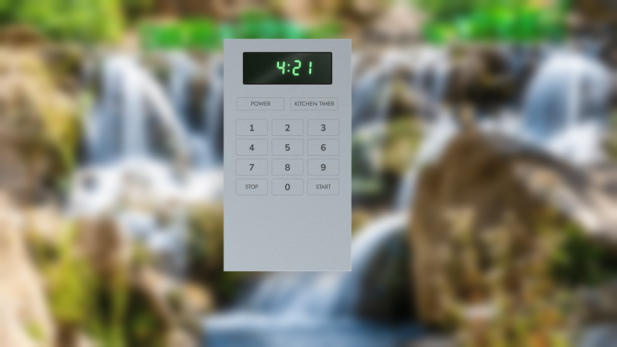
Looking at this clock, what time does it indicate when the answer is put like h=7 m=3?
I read h=4 m=21
